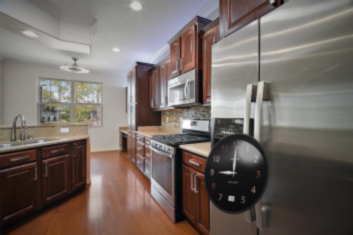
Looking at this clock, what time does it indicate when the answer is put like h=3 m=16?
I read h=9 m=0
